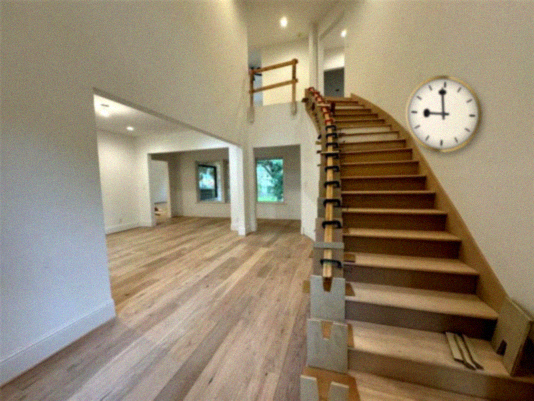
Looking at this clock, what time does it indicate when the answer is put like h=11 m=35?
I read h=8 m=59
